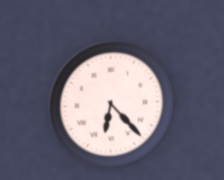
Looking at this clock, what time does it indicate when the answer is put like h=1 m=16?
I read h=6 m=23
